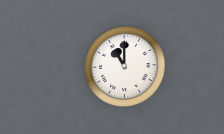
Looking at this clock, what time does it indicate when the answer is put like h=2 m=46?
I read h=11 m=0
